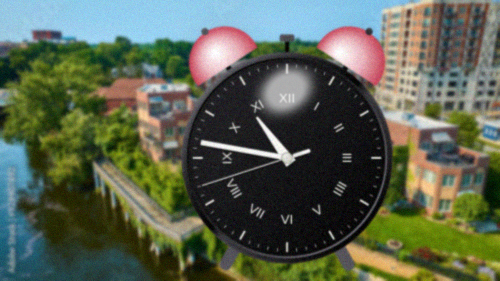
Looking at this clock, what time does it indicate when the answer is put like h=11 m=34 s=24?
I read h=10 m=46 s=42
